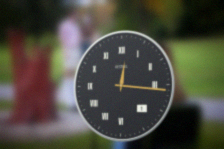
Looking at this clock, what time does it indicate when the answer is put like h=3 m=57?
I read h=12 m=16
